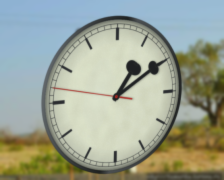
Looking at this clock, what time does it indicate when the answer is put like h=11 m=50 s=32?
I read h=1 m=9 s=47
